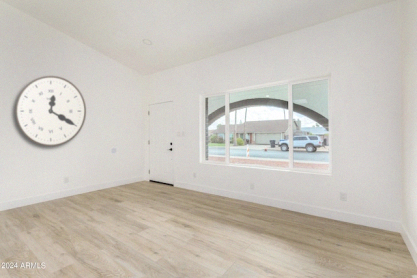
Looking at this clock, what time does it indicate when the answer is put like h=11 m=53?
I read h=12 m=20
